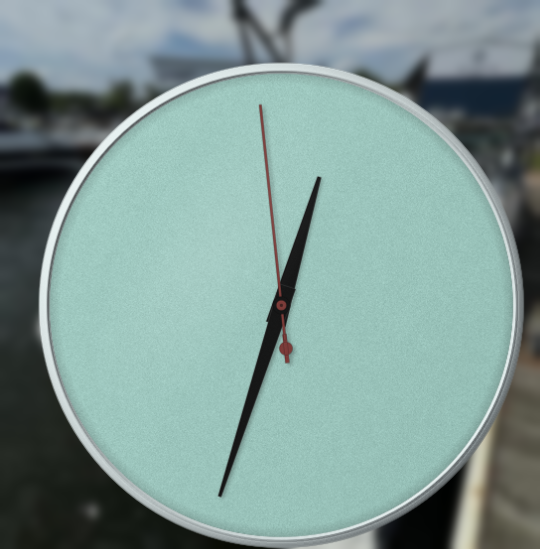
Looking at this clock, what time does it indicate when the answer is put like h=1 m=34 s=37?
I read h=12 m=32 s=59
